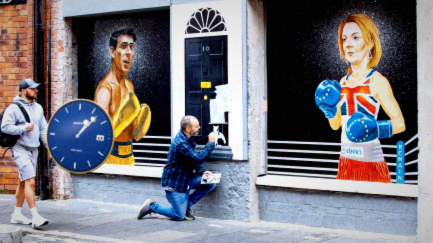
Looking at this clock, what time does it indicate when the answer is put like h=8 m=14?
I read h=1 m=7
